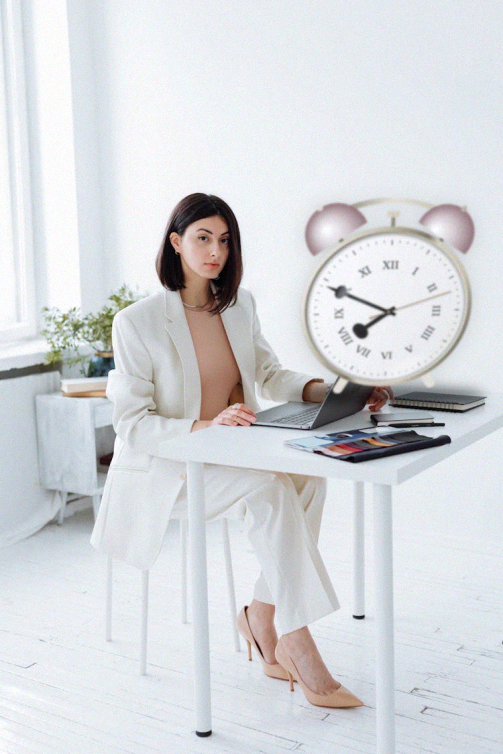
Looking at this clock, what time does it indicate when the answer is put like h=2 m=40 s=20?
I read h=7 m=49 s=12
